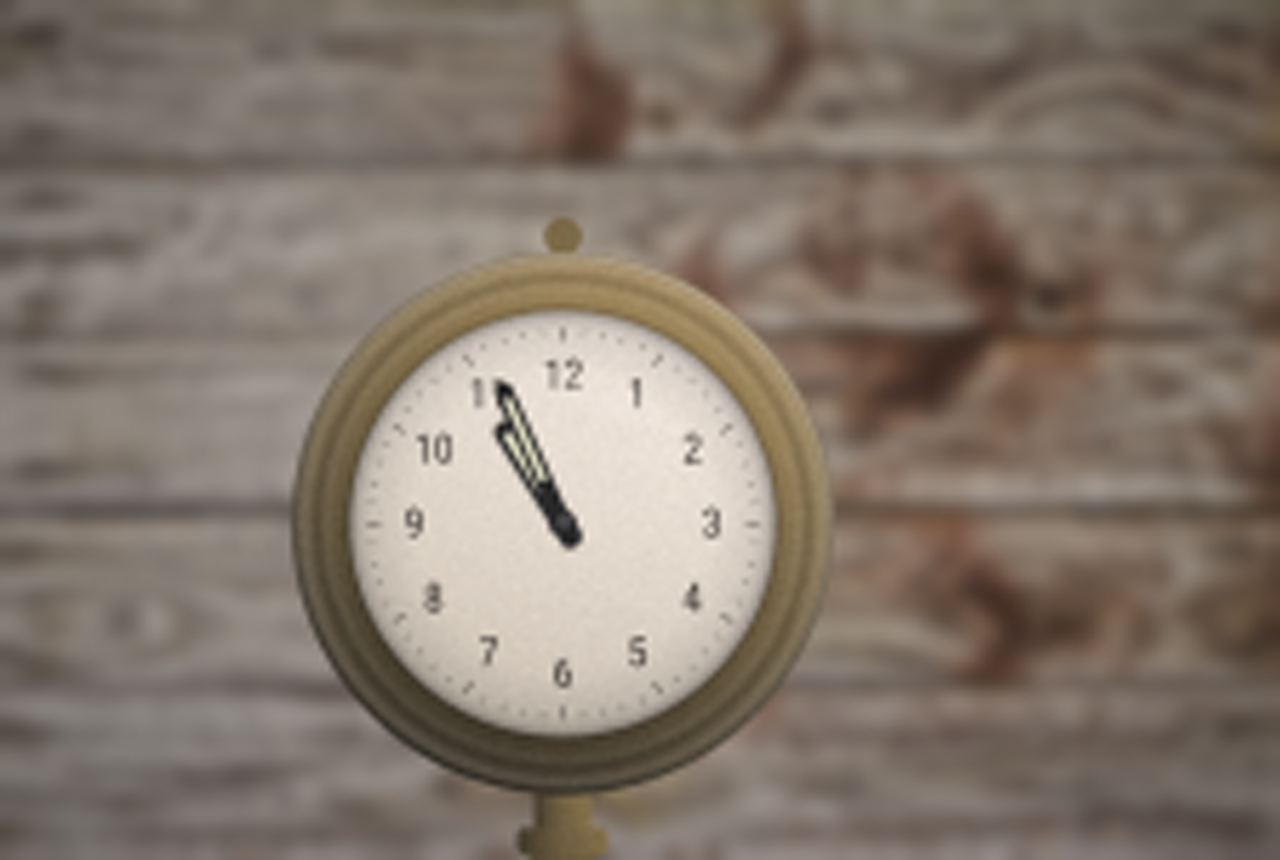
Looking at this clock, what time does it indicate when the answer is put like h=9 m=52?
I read h=10 m=56
